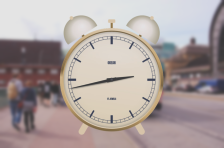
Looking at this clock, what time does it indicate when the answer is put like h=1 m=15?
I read h=2 m=43
